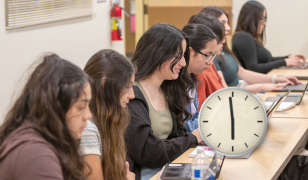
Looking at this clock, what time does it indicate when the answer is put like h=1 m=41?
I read h=5 m=59
